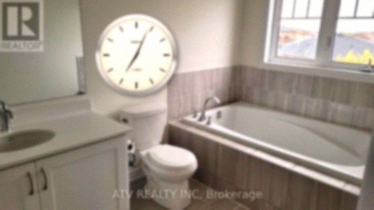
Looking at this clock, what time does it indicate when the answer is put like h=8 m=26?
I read h=7 m=4
